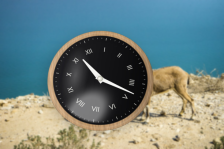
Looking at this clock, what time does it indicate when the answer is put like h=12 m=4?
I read h=11 m=23
